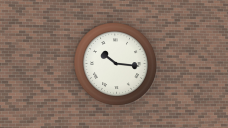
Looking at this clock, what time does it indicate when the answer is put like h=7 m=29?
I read h=10 m=16
